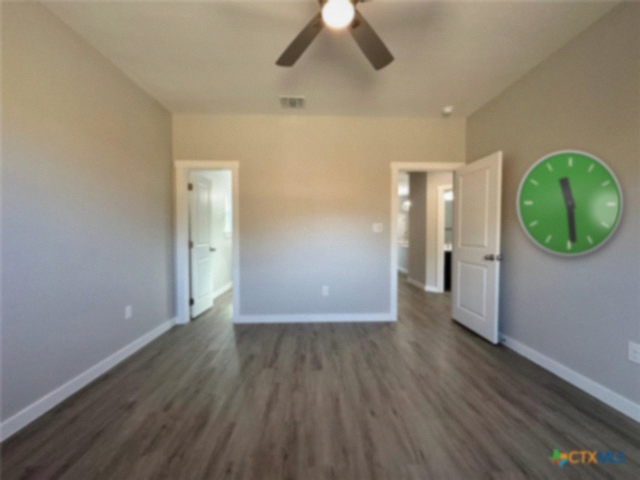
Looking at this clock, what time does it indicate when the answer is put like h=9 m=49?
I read h=11 m=29
